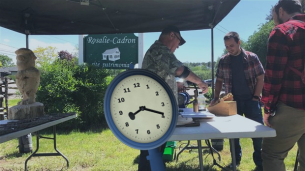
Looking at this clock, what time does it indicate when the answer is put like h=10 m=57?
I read h=8 m=19
